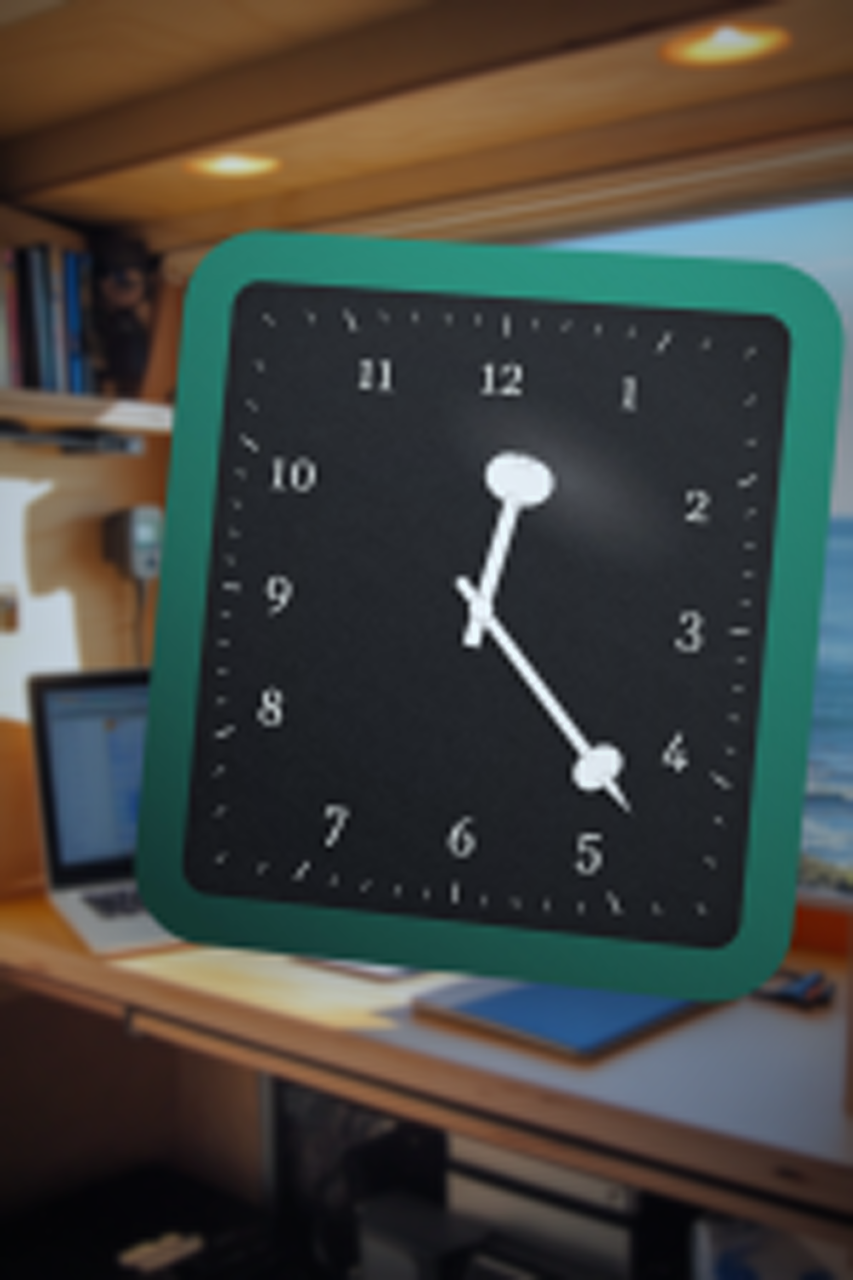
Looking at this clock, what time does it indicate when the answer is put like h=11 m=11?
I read h=12 m=23
